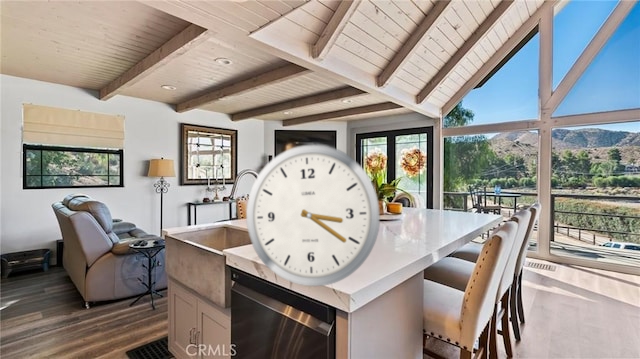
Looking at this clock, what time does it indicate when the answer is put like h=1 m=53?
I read h=3 m=21
